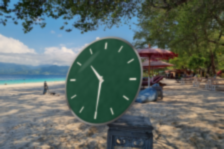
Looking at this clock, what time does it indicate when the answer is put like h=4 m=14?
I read h=10 m=30
